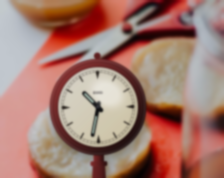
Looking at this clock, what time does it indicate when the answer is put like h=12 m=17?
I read h=10 m=32
